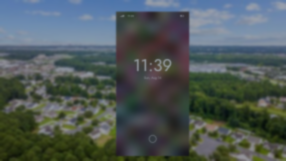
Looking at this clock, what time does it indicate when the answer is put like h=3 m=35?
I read h=11 m=39
